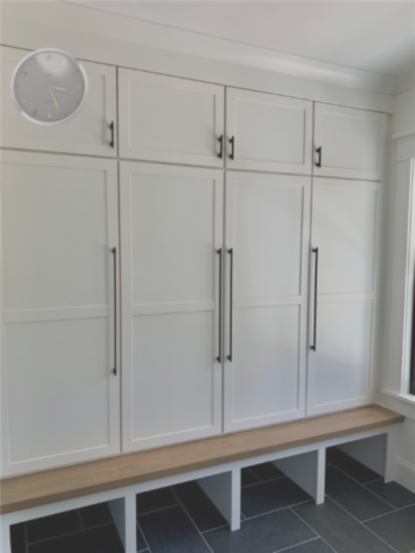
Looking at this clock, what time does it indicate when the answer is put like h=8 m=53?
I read h=3 m=26
